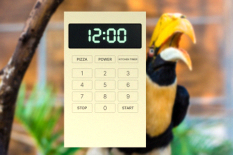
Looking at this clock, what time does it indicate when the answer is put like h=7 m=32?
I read h=12 m=0
